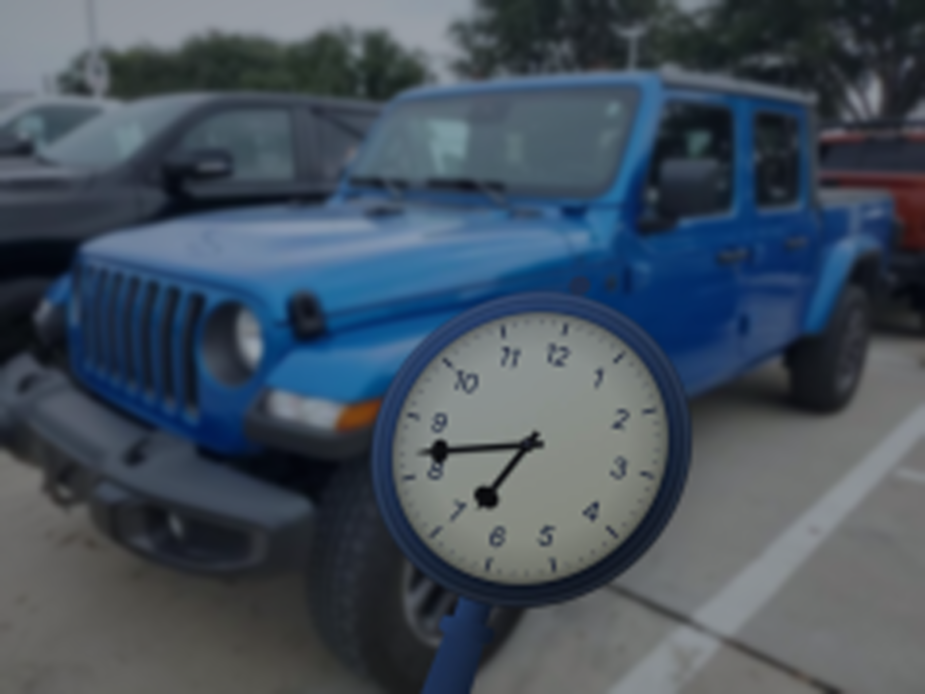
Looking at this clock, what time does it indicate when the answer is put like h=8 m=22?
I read h=6 m=42
